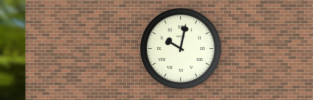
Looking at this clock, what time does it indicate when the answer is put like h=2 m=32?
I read h=10 m=2
